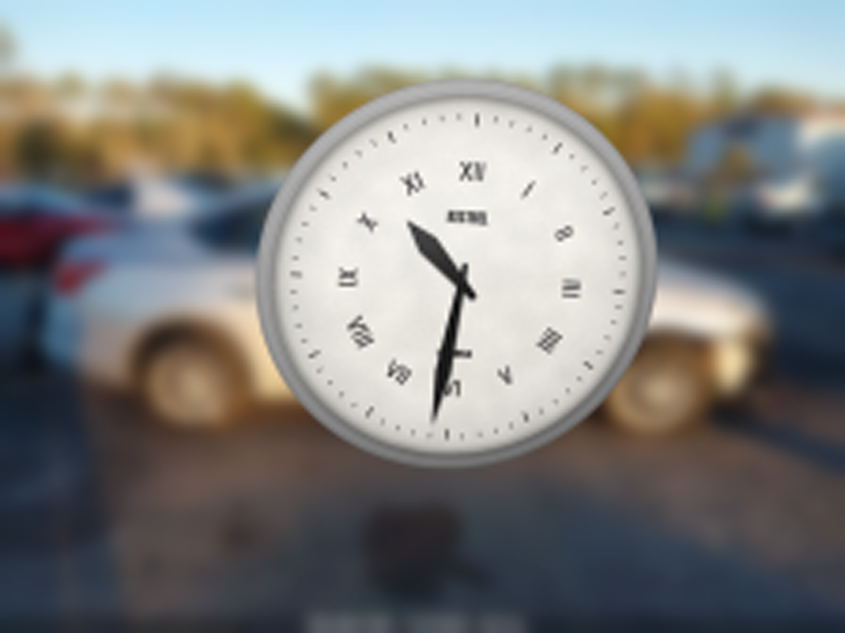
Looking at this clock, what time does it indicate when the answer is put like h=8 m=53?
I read h=10 m=31
